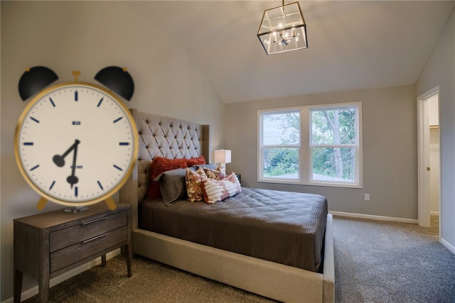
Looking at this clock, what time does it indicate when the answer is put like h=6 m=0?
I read h=7 m=31
